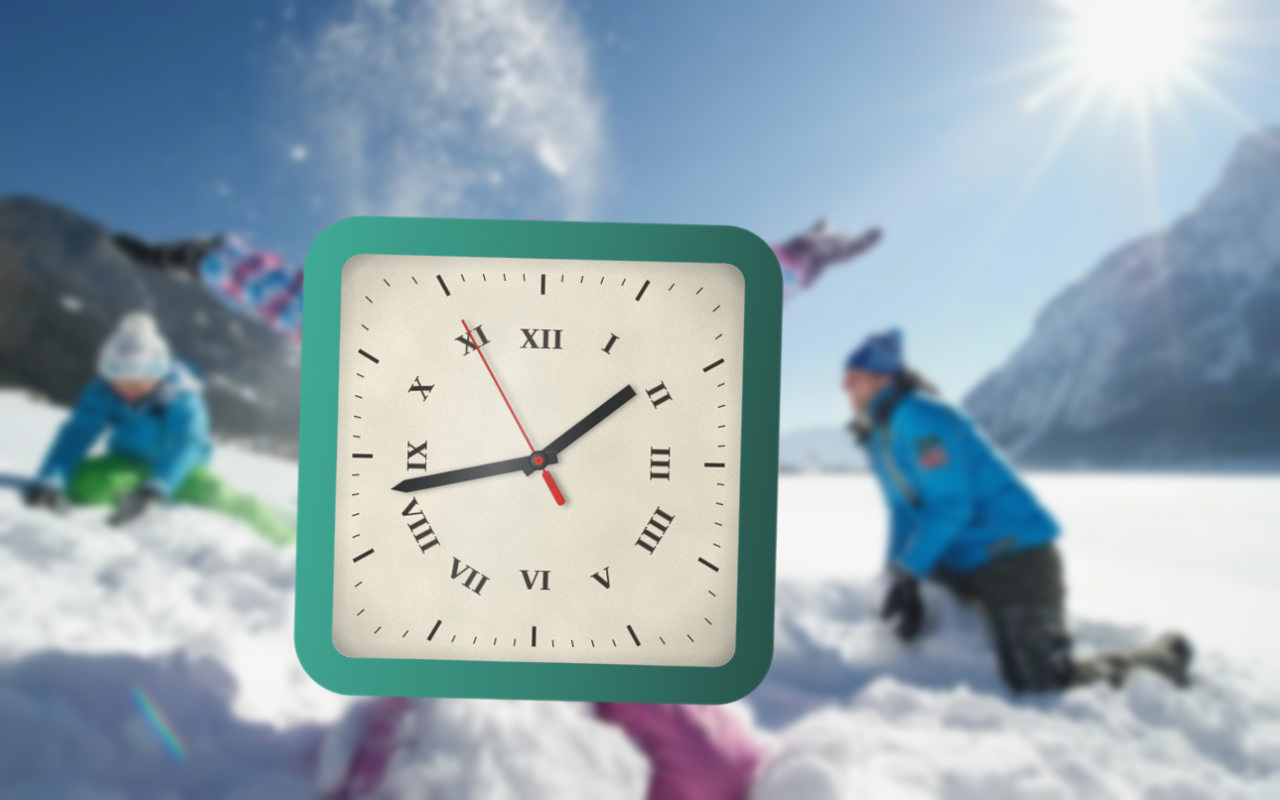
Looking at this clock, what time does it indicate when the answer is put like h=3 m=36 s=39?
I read h=1 m=42 s=55
